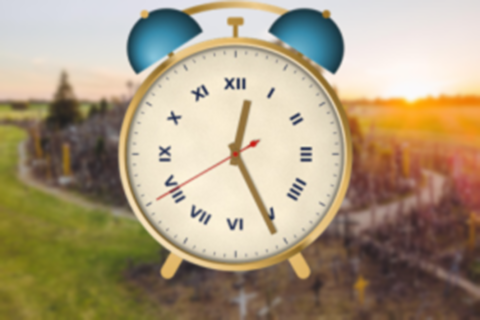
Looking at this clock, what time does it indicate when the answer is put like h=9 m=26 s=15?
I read h=12 m=25 s=40
